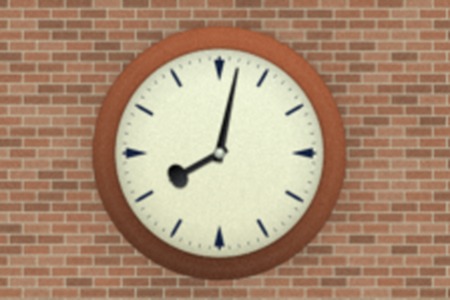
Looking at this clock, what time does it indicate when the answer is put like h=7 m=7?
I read h=8 m=2
